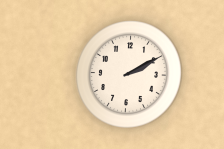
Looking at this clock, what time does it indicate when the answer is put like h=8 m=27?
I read h=2 m=10
